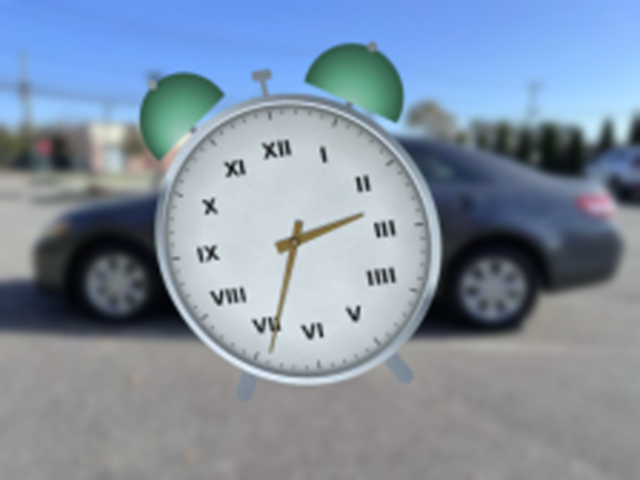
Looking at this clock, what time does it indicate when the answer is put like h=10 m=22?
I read h=2 m=34
